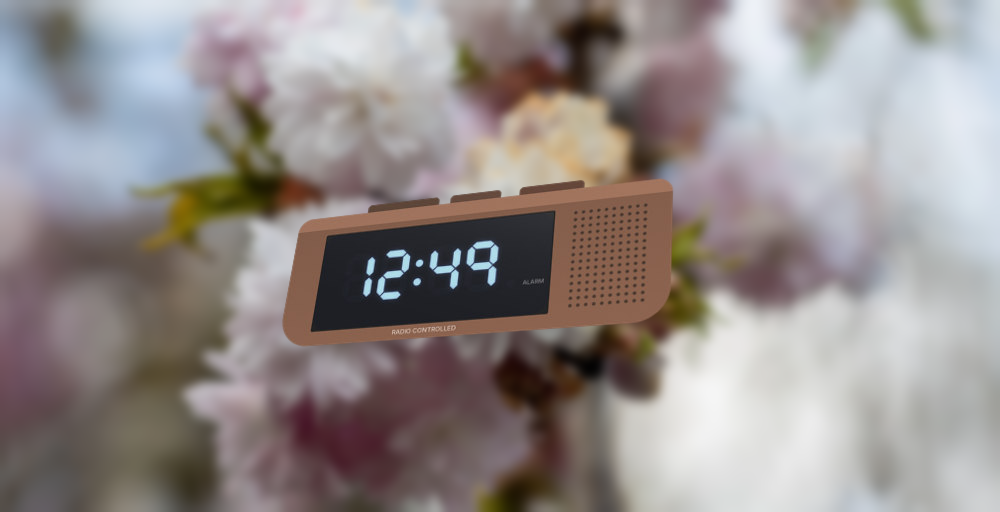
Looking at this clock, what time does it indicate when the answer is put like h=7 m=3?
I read h=12 m=49
